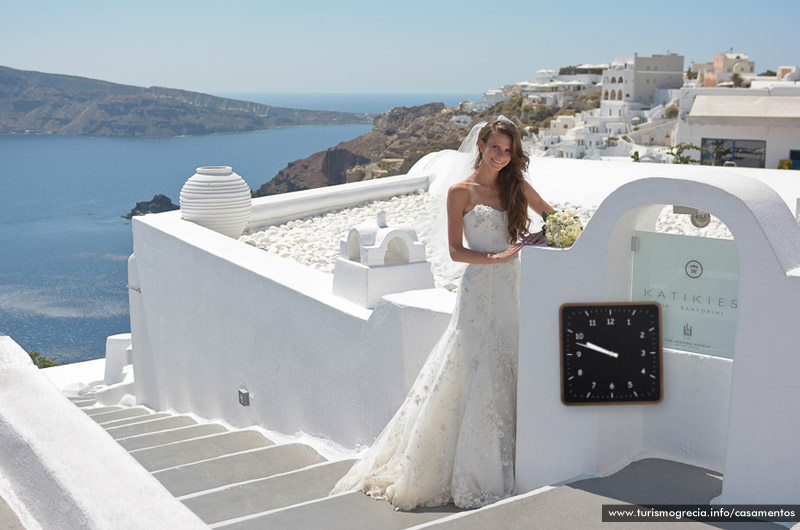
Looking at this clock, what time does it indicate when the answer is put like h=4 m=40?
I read h=9 m=48
